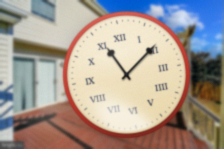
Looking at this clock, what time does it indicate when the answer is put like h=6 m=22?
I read h=11 m=9
